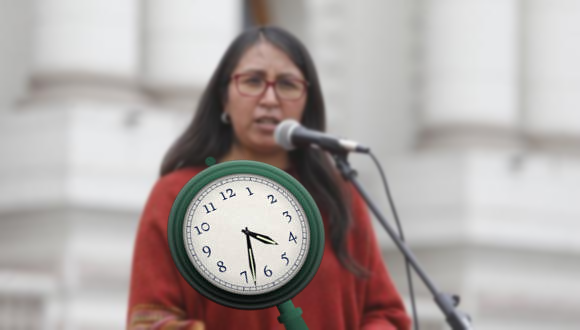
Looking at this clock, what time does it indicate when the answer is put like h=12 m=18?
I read h=4 m=33
